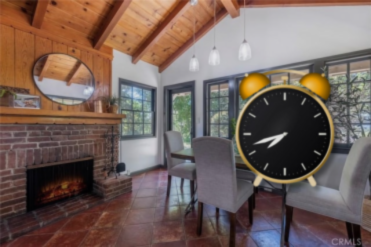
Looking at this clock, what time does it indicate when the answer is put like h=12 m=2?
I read h=7 m=42
